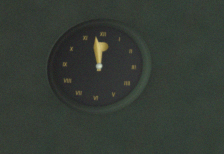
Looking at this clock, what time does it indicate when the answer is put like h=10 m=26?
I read h=11 m=58
